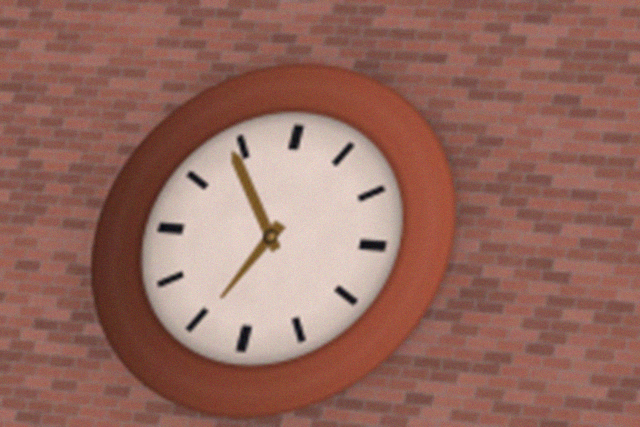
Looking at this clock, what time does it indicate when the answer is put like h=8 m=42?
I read h=6 m=54
